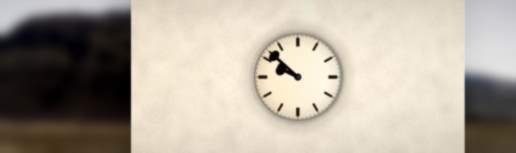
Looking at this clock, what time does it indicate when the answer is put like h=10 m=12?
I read h=9 m=52
